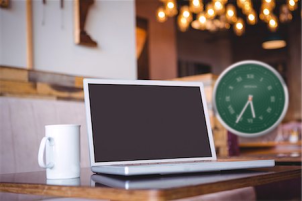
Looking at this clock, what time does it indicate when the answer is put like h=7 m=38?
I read h=5 m=35
